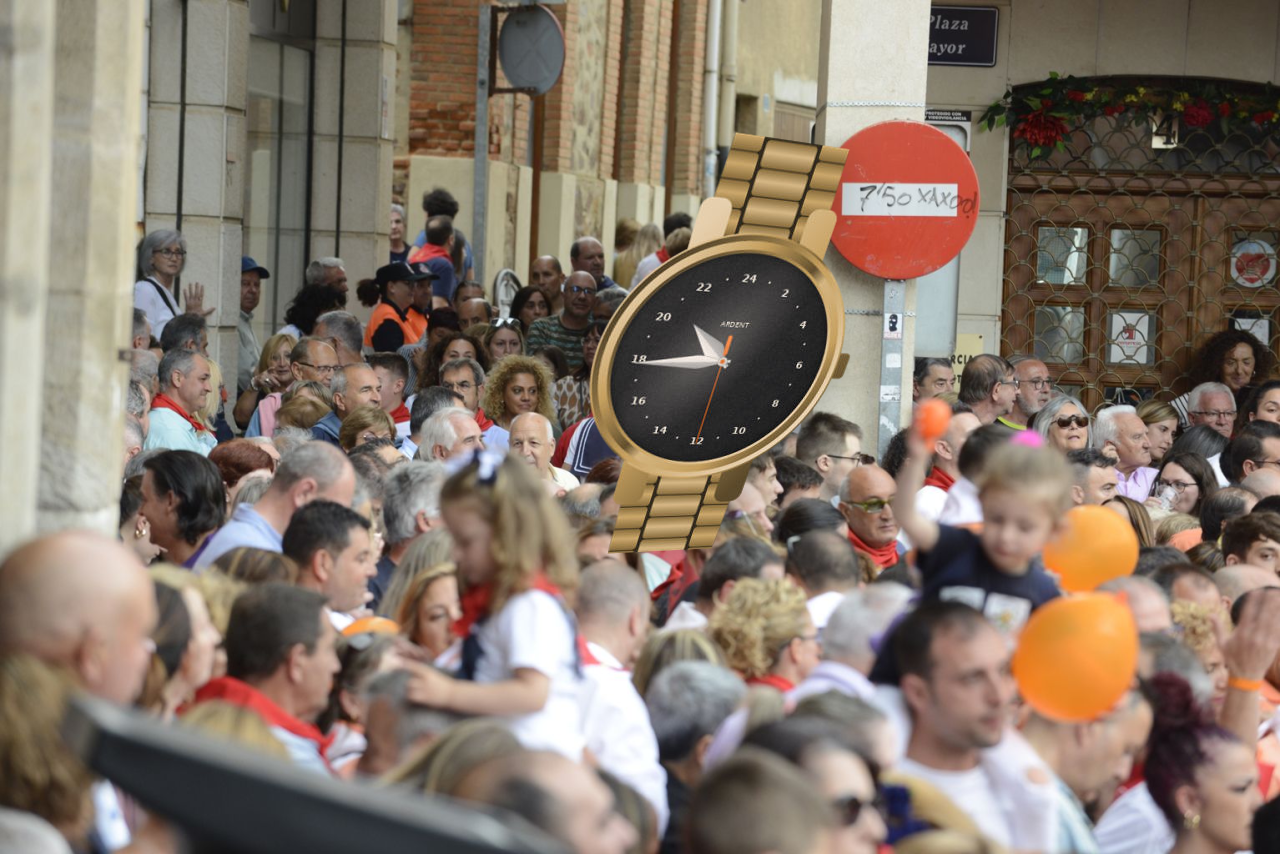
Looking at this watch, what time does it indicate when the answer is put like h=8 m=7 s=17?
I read h=20 m=44 s=30
